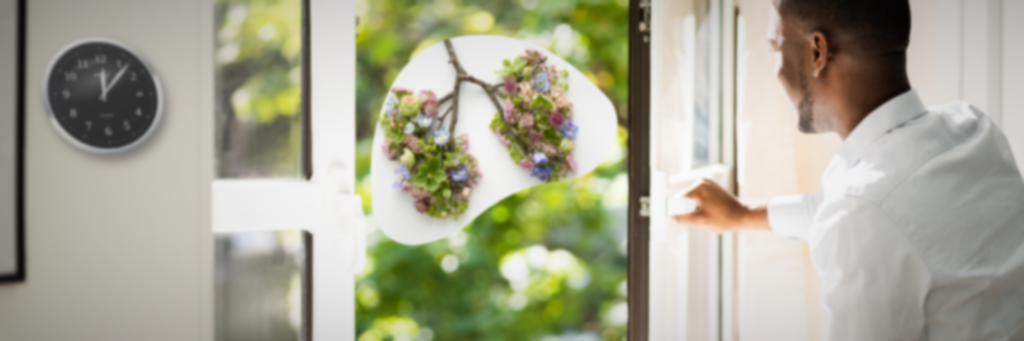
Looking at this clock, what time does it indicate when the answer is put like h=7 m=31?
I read h=12 m=7
